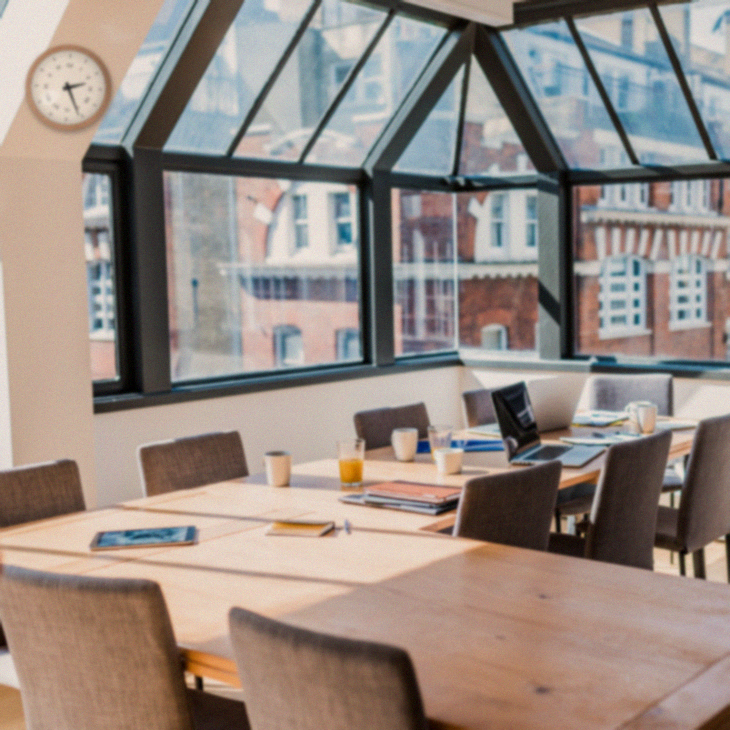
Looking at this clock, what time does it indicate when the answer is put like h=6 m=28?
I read h=2 m=26
